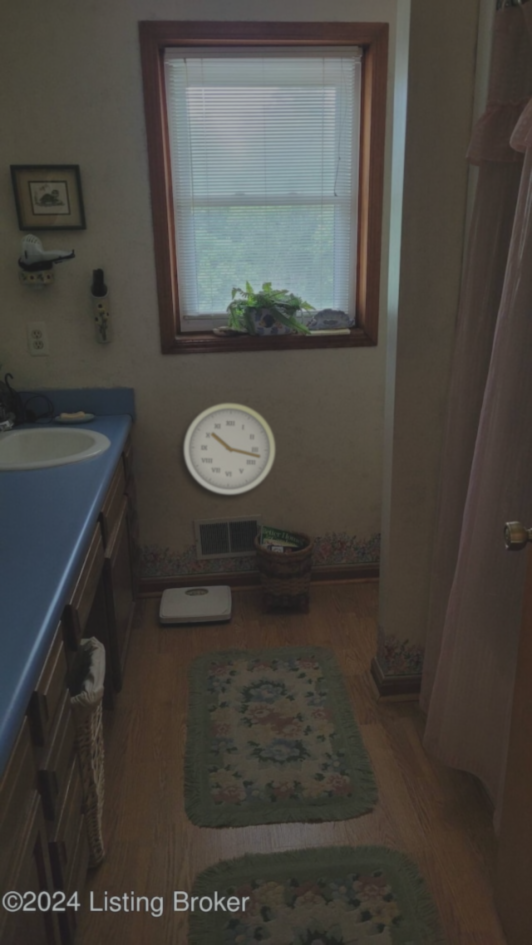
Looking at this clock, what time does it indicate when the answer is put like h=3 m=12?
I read h=10 m=17
